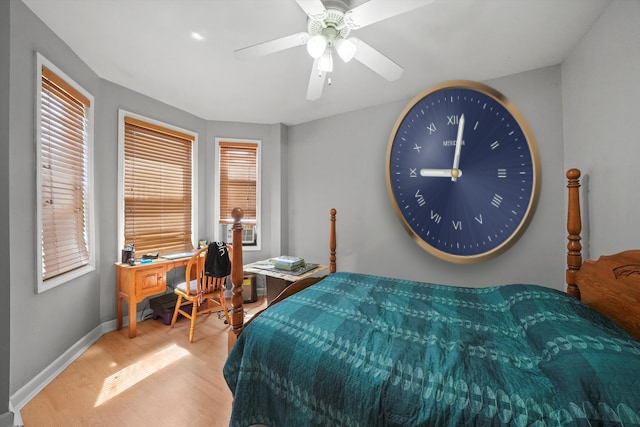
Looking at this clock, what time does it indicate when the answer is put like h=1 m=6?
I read h=9 m=2
